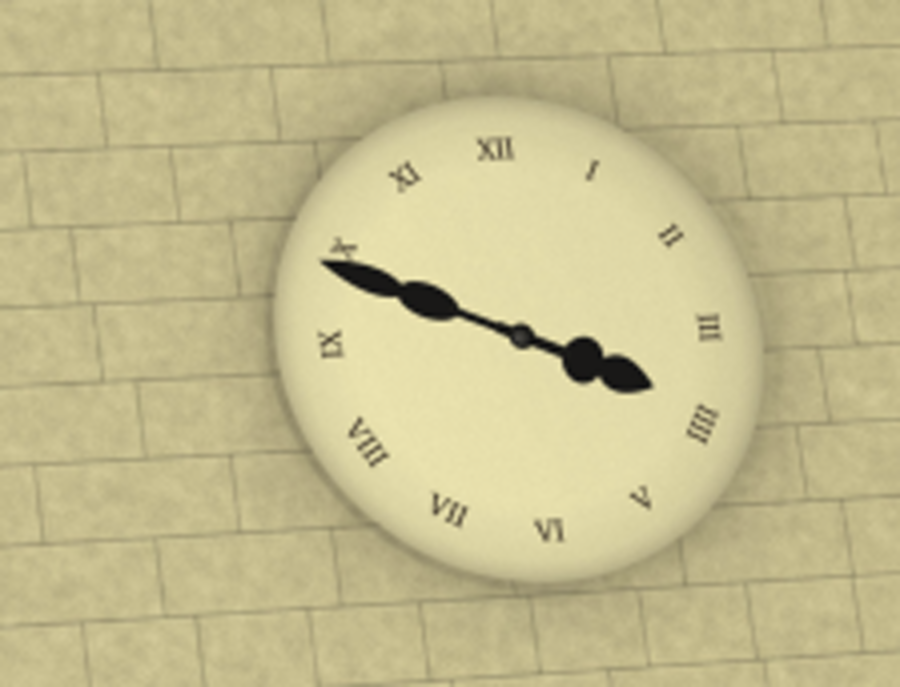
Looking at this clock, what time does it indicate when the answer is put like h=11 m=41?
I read h=3 m=49
